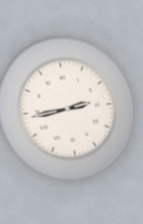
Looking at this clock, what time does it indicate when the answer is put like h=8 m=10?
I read h=2 m=44
